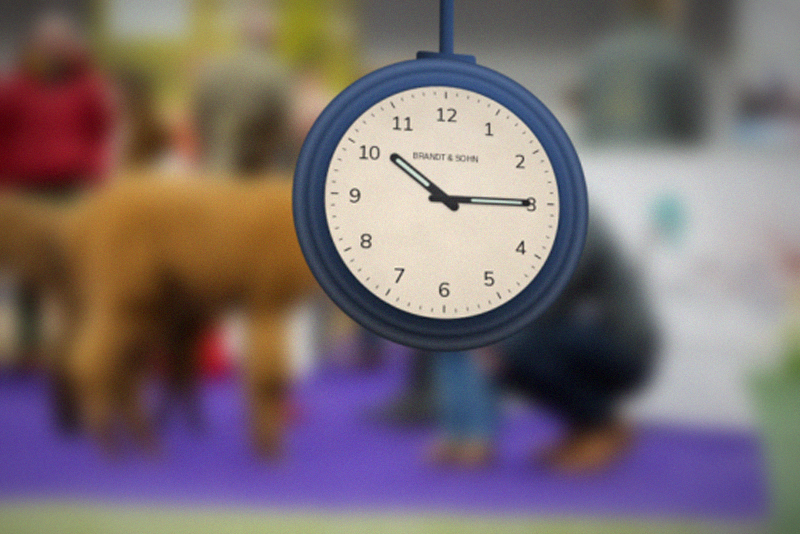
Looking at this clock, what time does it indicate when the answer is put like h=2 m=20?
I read h=10 m=15
